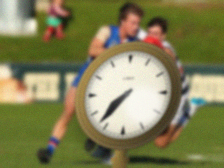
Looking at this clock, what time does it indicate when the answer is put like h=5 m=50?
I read h=7 m=37
